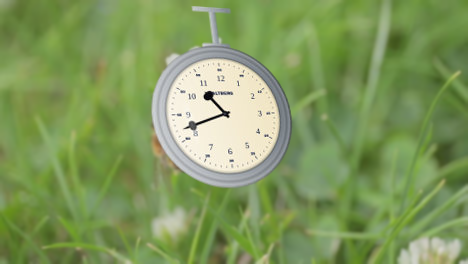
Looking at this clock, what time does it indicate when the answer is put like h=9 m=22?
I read h=10 m=42
